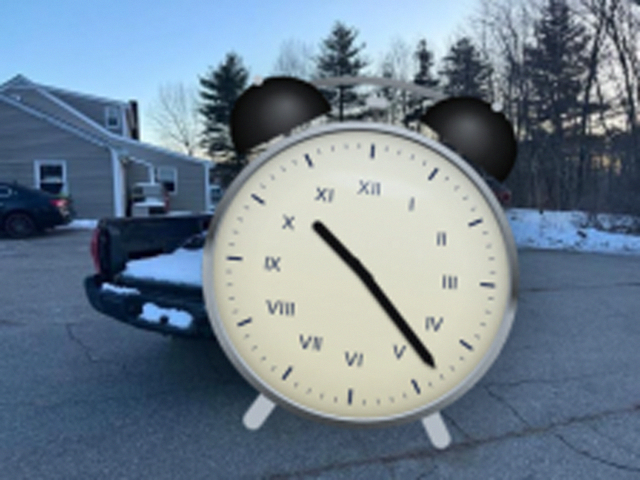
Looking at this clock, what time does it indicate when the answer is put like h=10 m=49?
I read h=10 m=23
